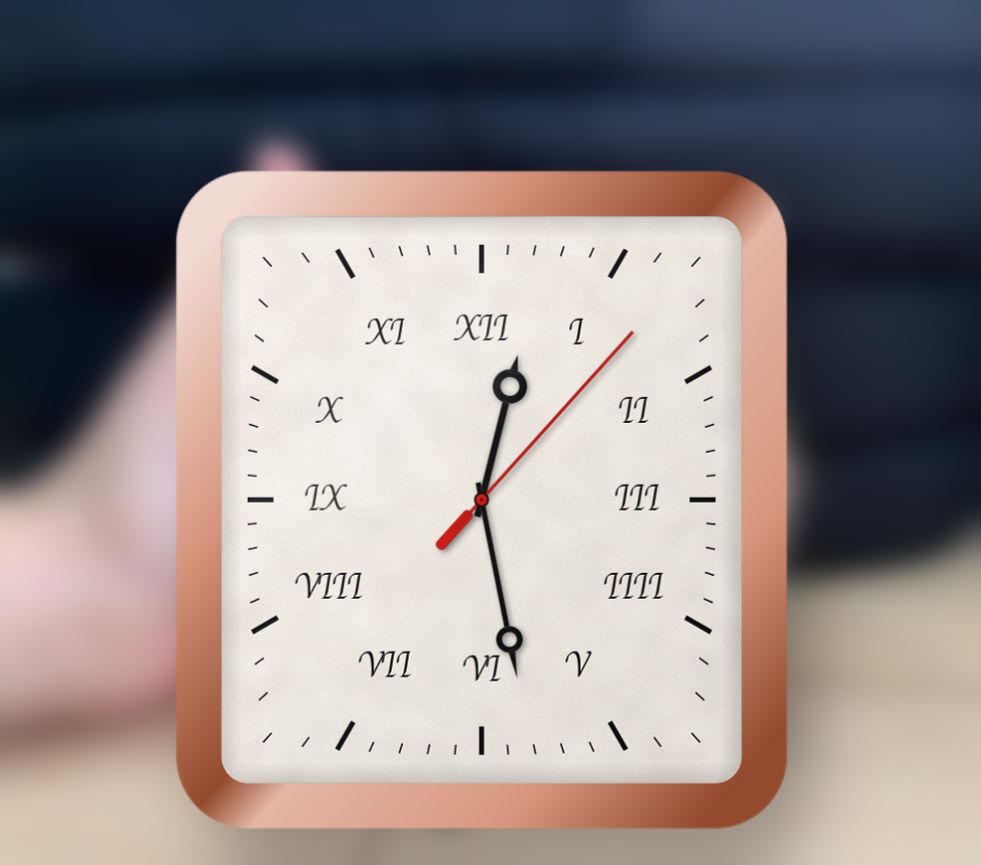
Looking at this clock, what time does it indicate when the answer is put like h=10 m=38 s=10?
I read h=12 m=28 s=7
